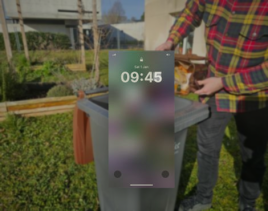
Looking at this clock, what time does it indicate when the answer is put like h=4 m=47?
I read h=9 m=45
